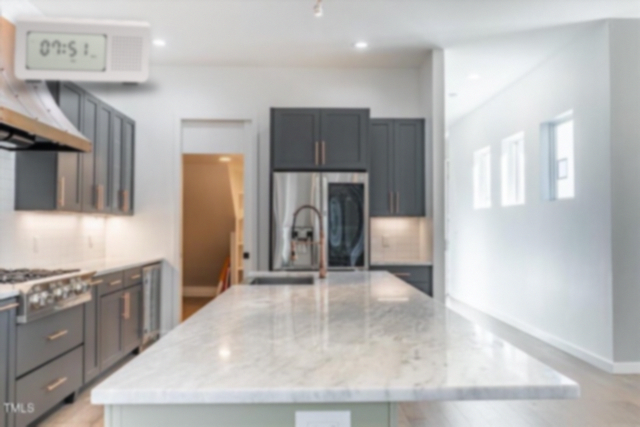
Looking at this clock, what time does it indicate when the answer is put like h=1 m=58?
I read h=7 m=51
